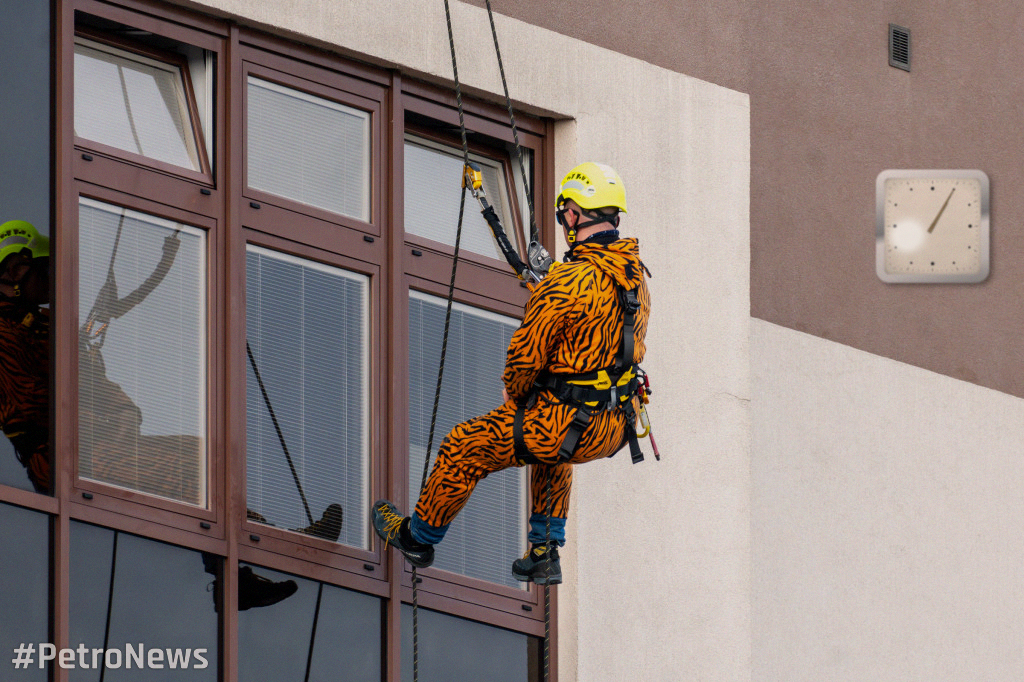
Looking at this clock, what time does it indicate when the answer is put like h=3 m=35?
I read h=1 m=5
